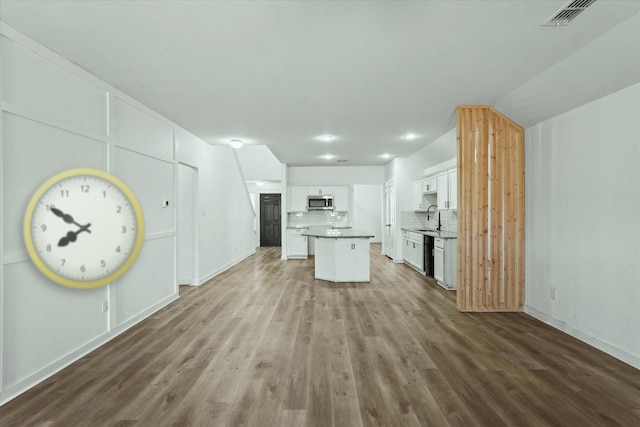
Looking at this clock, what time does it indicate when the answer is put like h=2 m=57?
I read h=7 m=50
